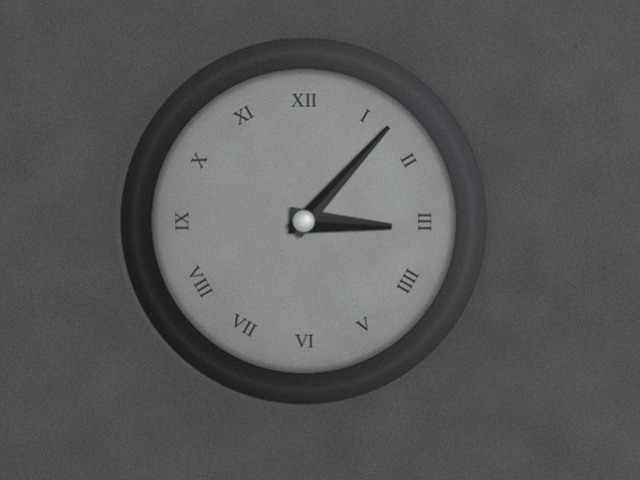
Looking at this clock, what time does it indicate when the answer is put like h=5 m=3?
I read h=3 m=7
